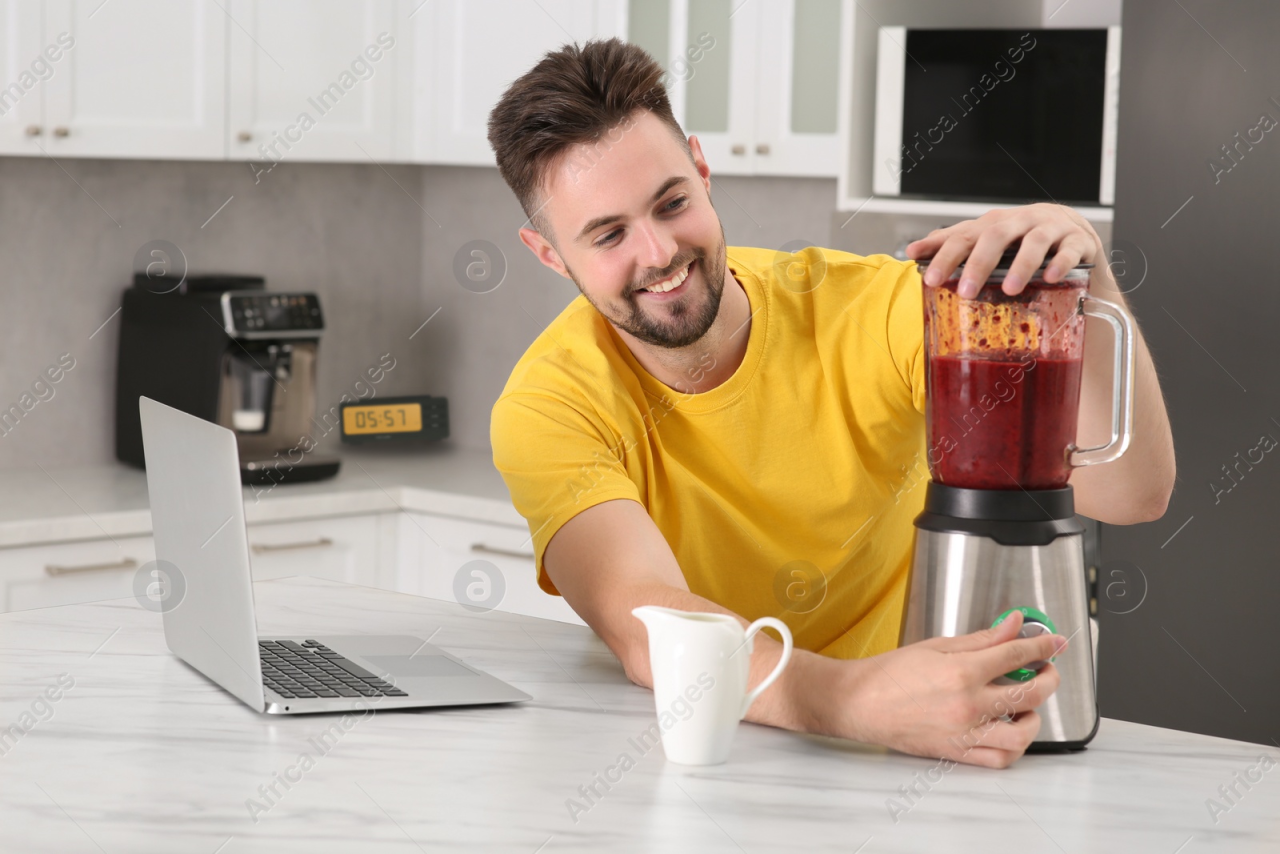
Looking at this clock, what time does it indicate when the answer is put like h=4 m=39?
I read h=5 m=57
